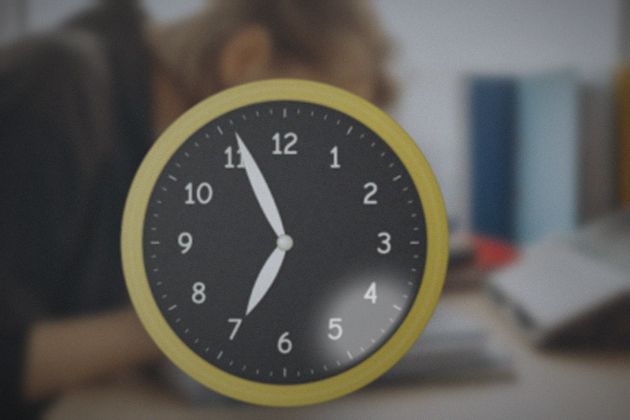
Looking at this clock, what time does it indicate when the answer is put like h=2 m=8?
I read h=6 m=56
